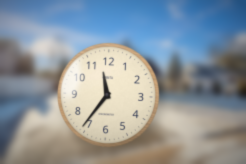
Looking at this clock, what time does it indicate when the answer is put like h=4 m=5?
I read h=11 m=36
